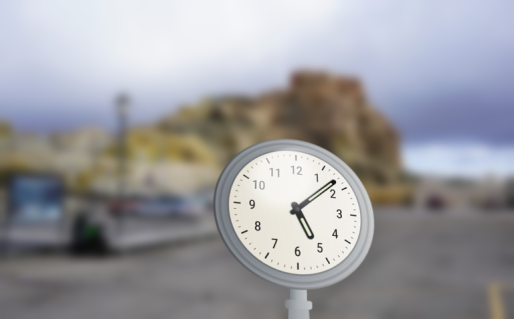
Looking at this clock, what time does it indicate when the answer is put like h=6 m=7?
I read h=5 m=8
